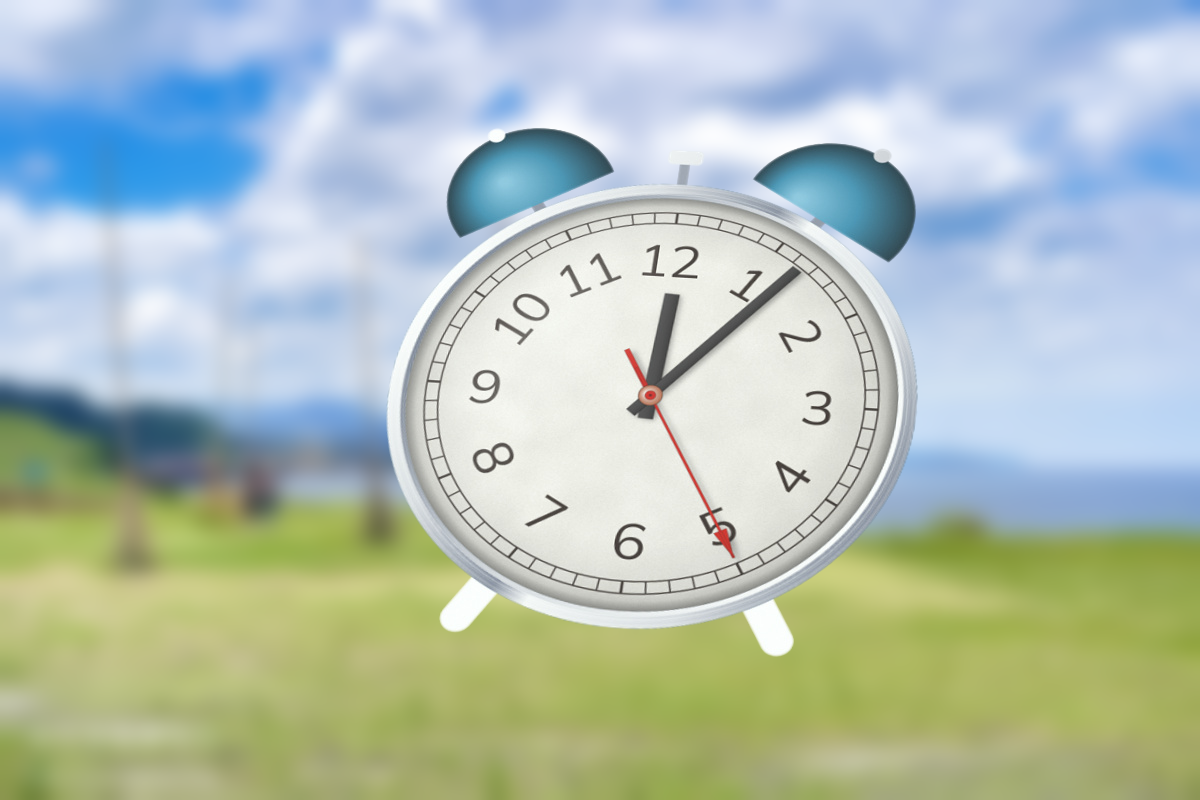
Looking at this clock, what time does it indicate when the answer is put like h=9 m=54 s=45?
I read h=12 m=6 s=25
